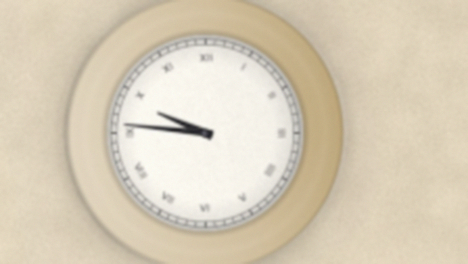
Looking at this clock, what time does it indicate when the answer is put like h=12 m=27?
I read h=9 m=46
